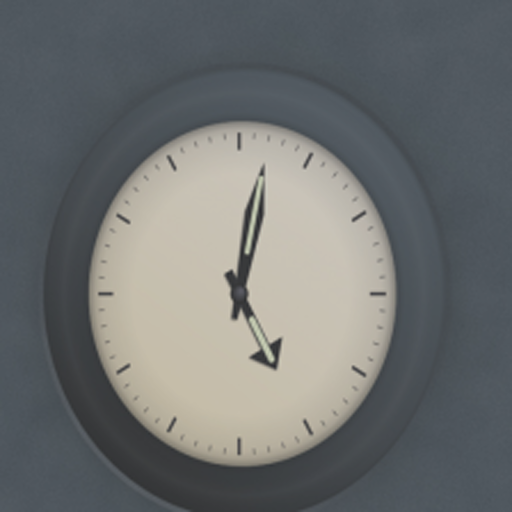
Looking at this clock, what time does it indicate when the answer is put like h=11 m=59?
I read h=5 m=2
